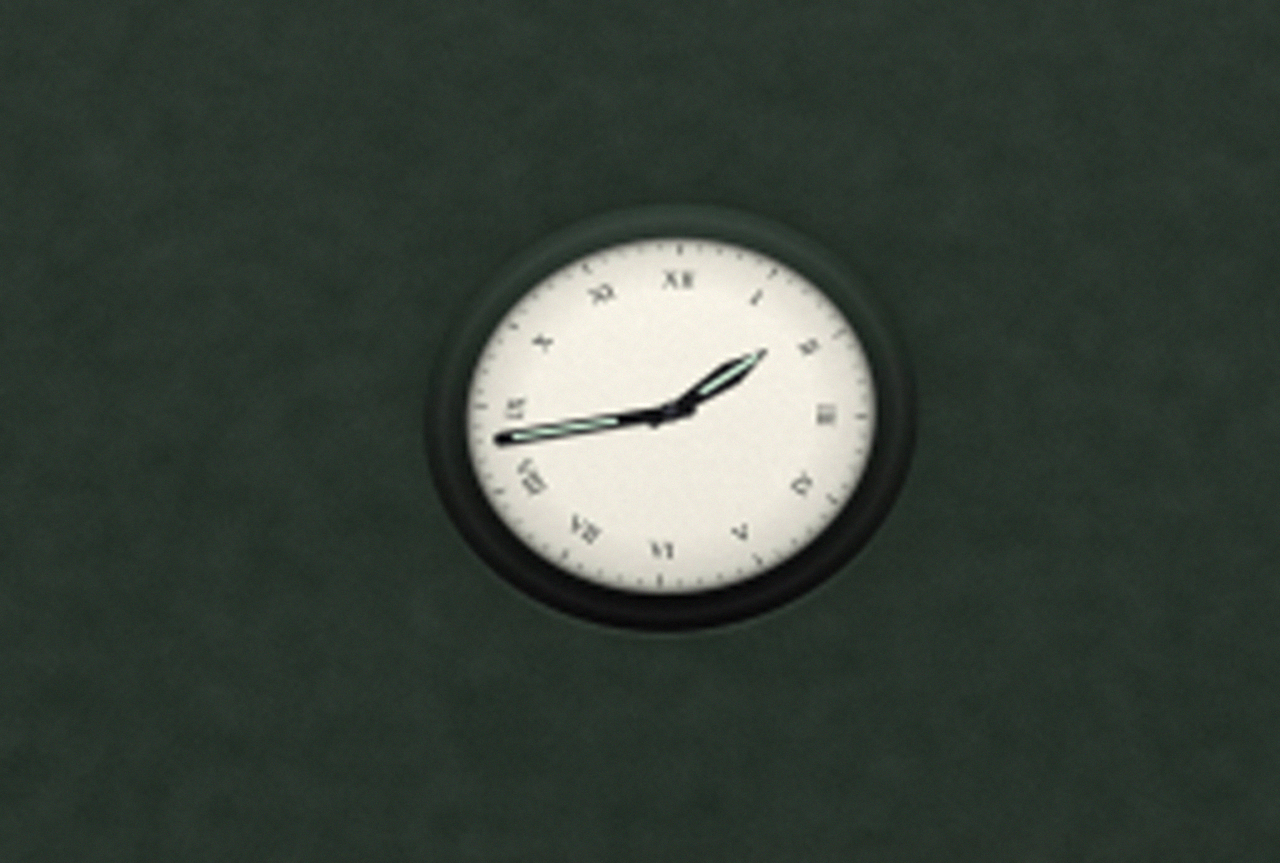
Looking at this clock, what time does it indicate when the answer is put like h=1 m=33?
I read h=1 m=43
